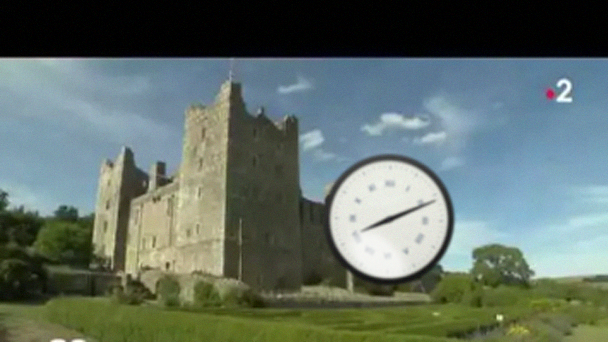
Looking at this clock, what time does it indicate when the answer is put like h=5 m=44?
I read h=8 m=11
